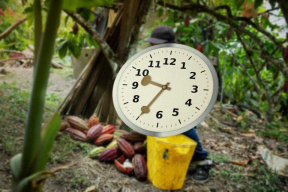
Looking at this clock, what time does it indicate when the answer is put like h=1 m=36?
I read h=9 m=35
